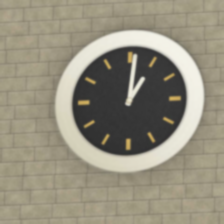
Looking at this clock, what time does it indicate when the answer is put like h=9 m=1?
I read h=1 m=1
